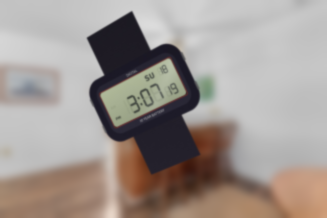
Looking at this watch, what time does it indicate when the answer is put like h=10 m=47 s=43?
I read h=3 m=7 s=19
